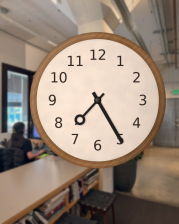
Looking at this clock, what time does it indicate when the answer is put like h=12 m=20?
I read h=7 m=25
